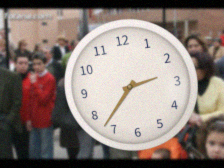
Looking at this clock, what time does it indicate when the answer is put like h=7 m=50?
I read h=2 m=37
